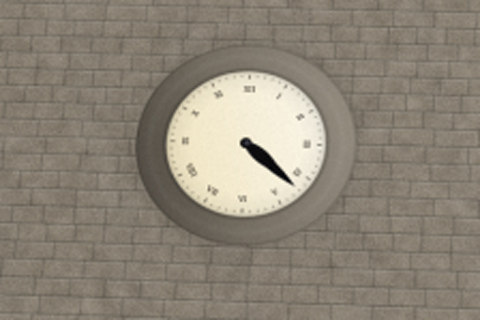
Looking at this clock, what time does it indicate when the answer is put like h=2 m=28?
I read h=4 m=22
